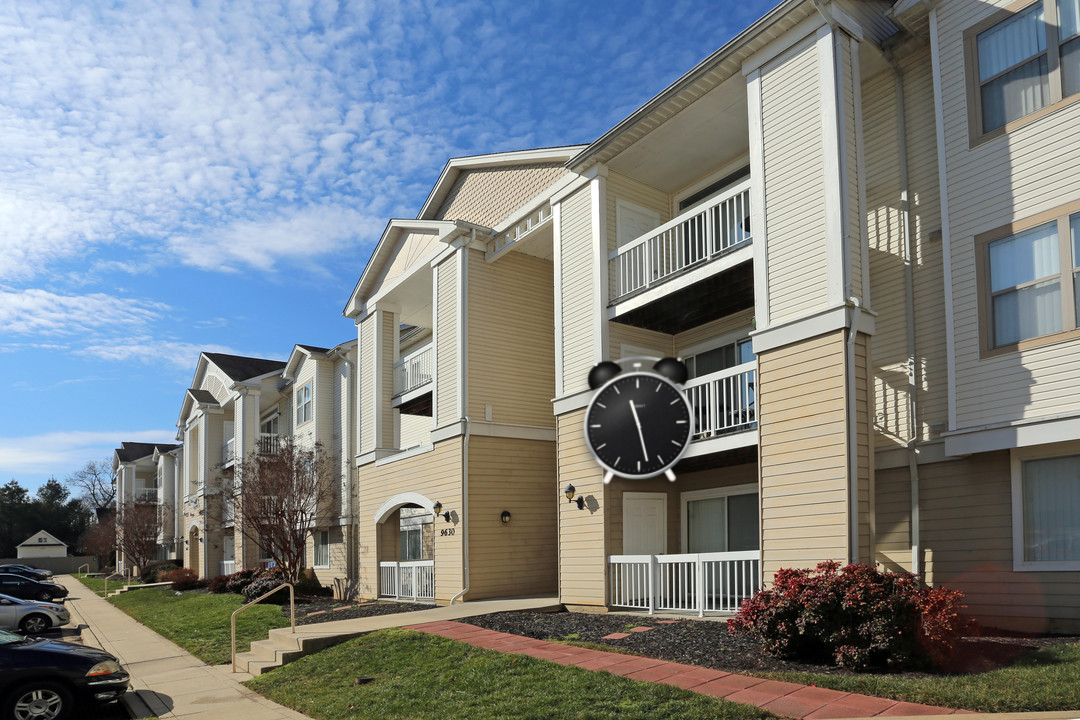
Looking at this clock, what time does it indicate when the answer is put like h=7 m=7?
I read h=11 m=28
